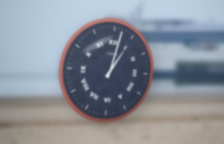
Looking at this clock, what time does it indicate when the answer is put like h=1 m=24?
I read h=1 m=2
